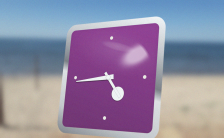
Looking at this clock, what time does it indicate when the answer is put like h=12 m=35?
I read h=4 m=44
